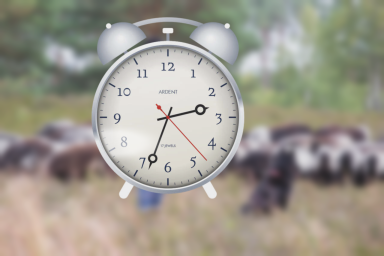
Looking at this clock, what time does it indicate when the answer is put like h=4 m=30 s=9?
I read h=2 m=33 s=23
